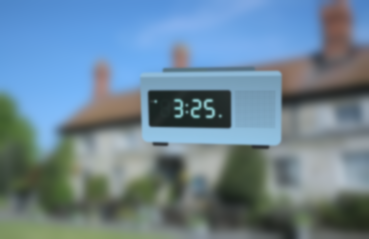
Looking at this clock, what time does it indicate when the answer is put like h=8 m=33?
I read h=3 m=25
